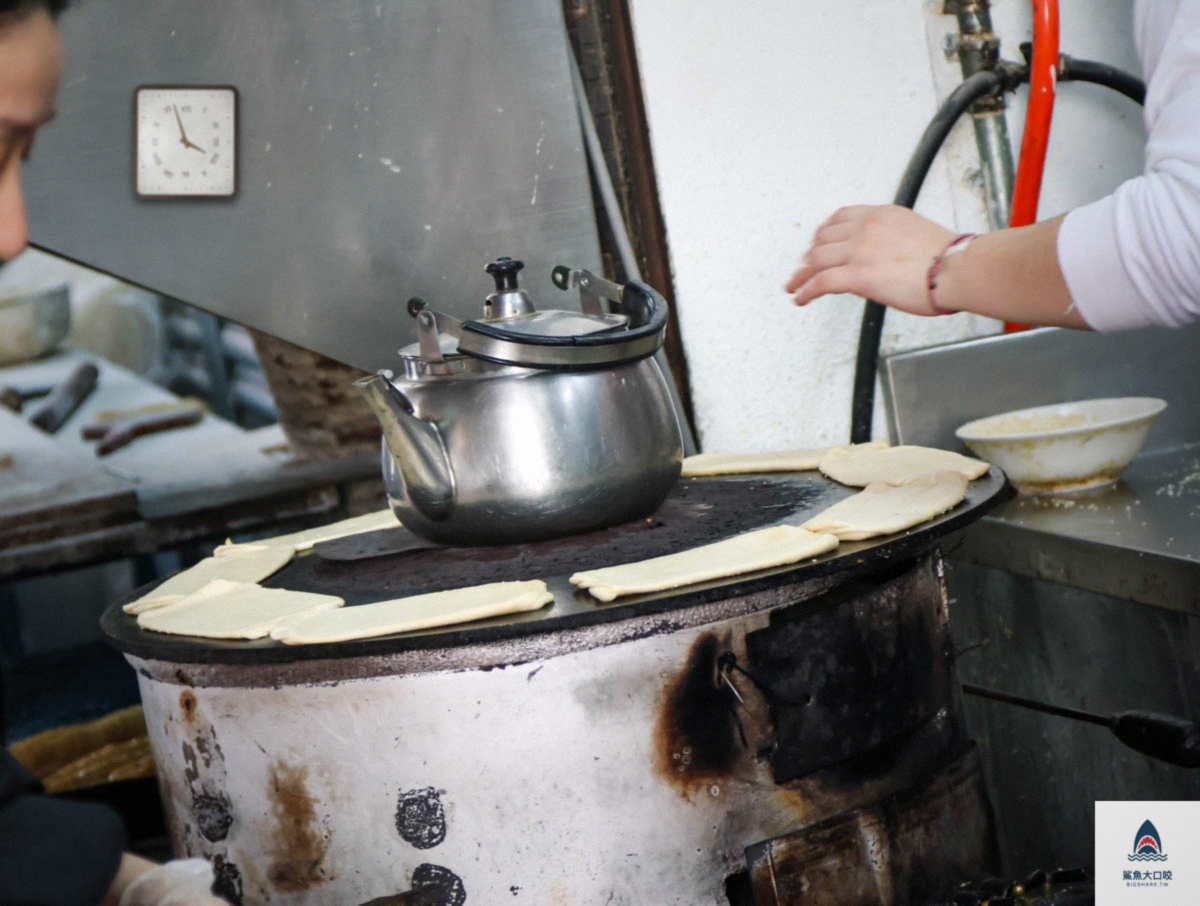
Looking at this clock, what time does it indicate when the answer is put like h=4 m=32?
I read h=3 m=57
